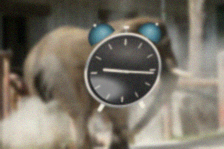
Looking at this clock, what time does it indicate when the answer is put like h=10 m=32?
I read h=9 m=16
